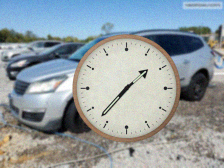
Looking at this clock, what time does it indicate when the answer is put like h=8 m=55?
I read h=1 m=37
